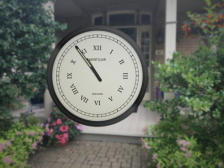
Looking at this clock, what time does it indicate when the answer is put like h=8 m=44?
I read h=10 m=54
